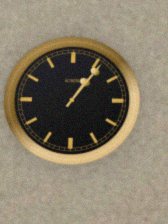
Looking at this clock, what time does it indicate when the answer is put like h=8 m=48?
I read h=1 m=6
